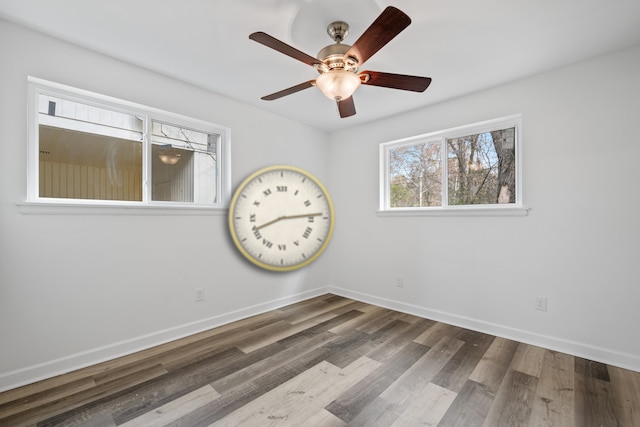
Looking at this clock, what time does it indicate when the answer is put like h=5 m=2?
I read h=8 m=14
